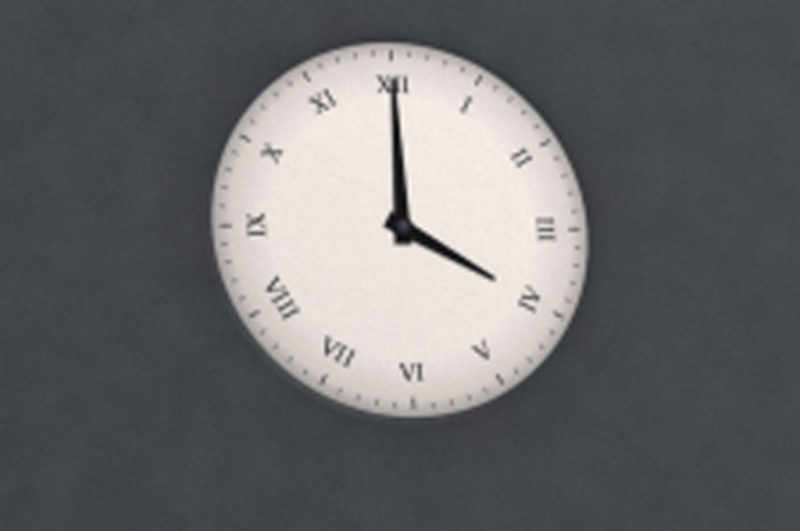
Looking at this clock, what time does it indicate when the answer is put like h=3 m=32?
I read h=4 m=0
